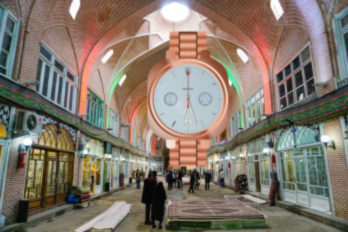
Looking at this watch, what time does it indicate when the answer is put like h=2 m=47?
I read h=6 m=27
